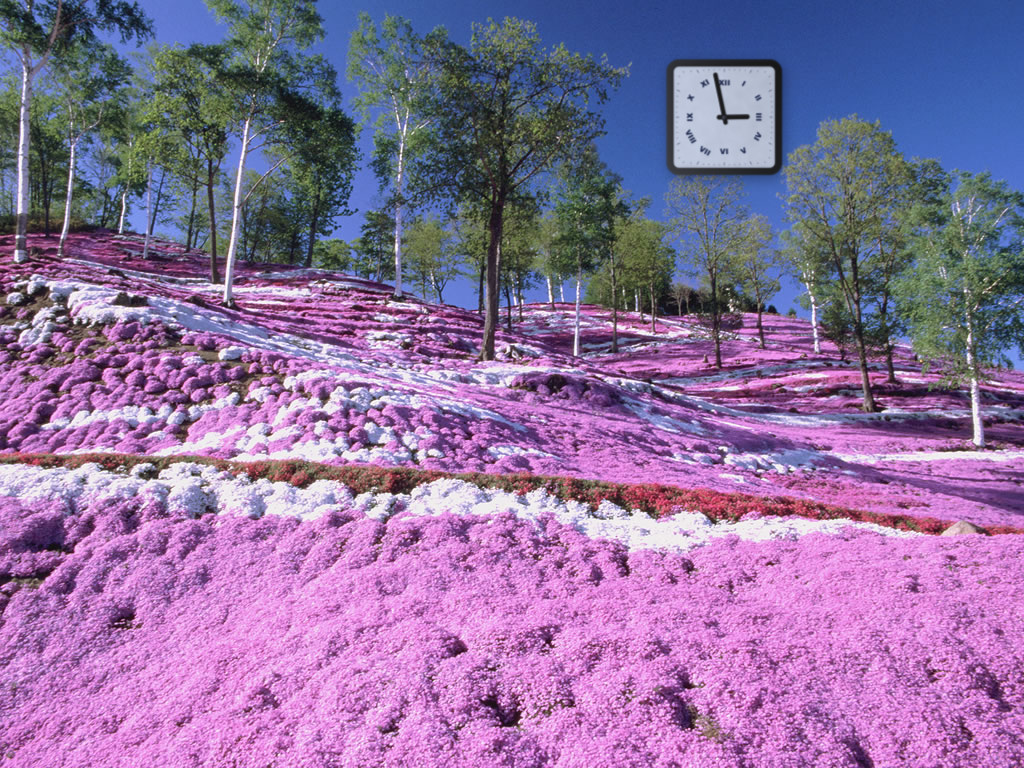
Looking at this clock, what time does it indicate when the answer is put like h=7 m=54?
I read h=2 m=58
